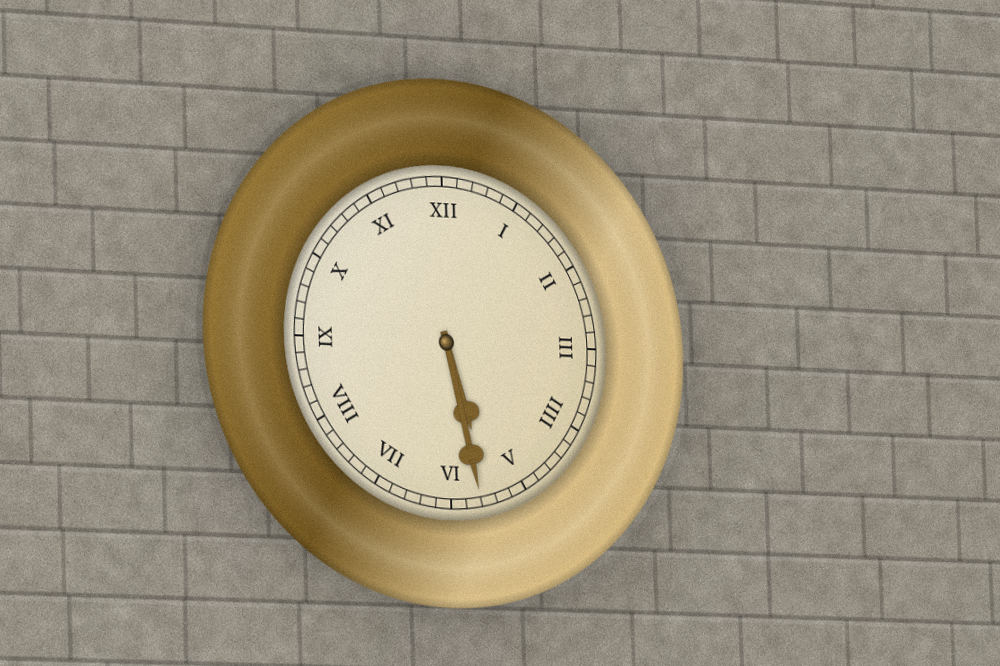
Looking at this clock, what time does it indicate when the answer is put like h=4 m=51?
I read h=5 m=28
